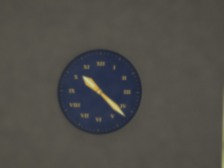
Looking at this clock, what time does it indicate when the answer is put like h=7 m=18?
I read h=10 m=22
